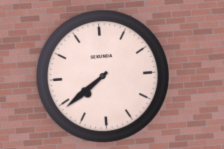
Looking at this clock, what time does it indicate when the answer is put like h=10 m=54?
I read h=7 m=39
